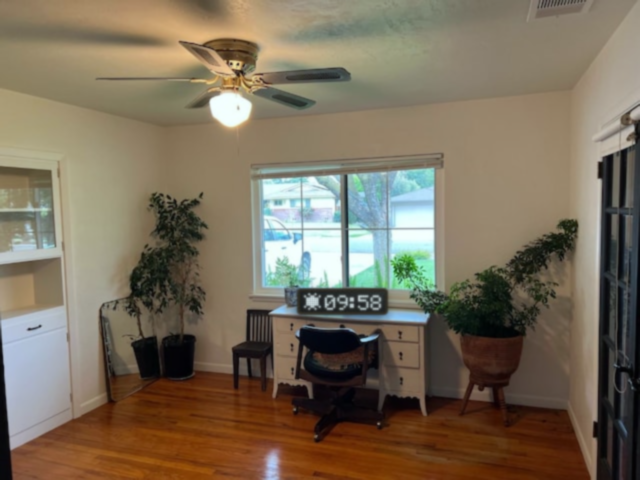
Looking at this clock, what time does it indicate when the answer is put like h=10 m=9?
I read h=9 m=58
